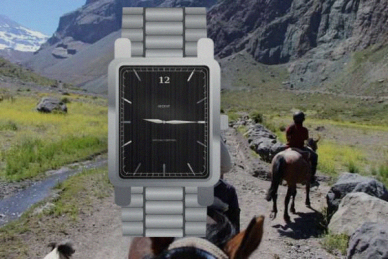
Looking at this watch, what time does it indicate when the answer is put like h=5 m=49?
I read h=9 m=15
